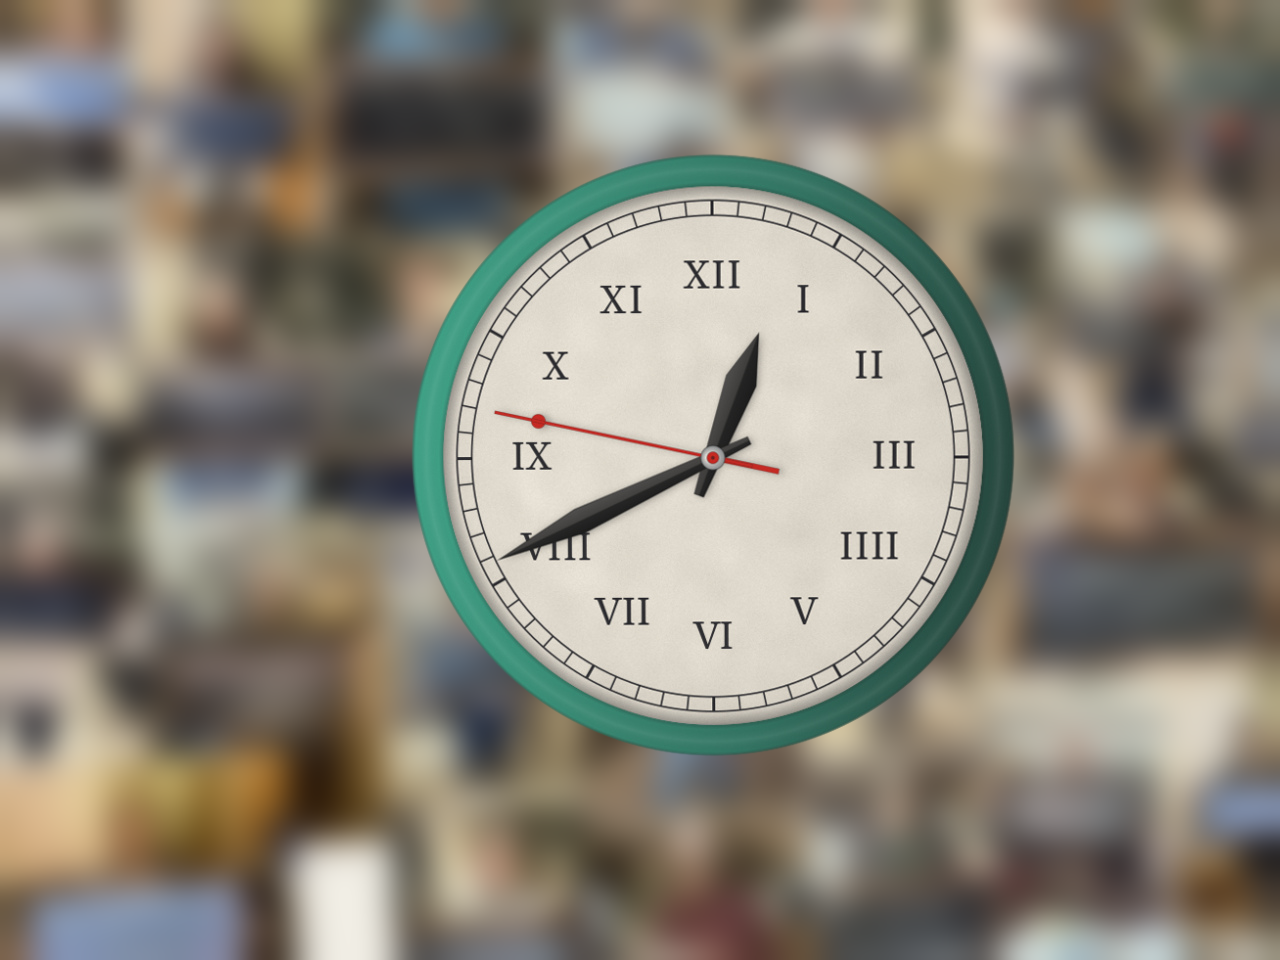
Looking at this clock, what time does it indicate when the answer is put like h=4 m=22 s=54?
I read h=12 m=40 s=47
